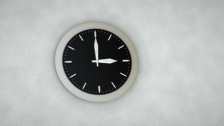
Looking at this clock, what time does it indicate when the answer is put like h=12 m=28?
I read h=3 m=0
